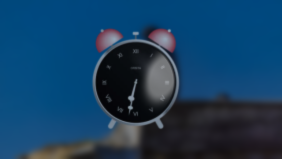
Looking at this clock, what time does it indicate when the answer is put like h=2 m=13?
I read h=6 m=32
